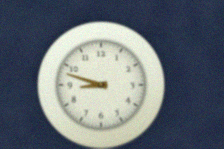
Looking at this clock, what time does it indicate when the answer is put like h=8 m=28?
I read h=8 m=48
